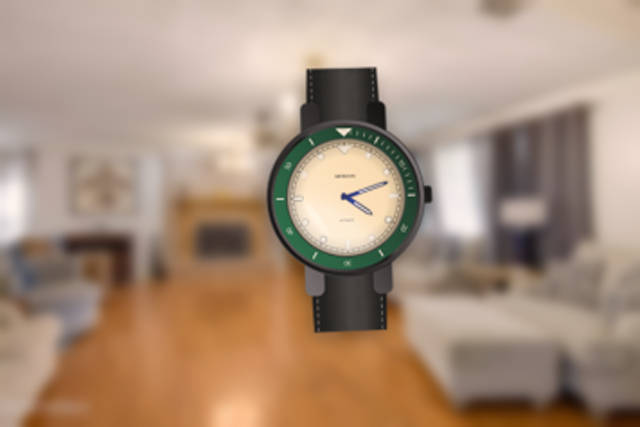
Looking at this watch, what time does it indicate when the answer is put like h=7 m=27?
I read h=4 m=12
